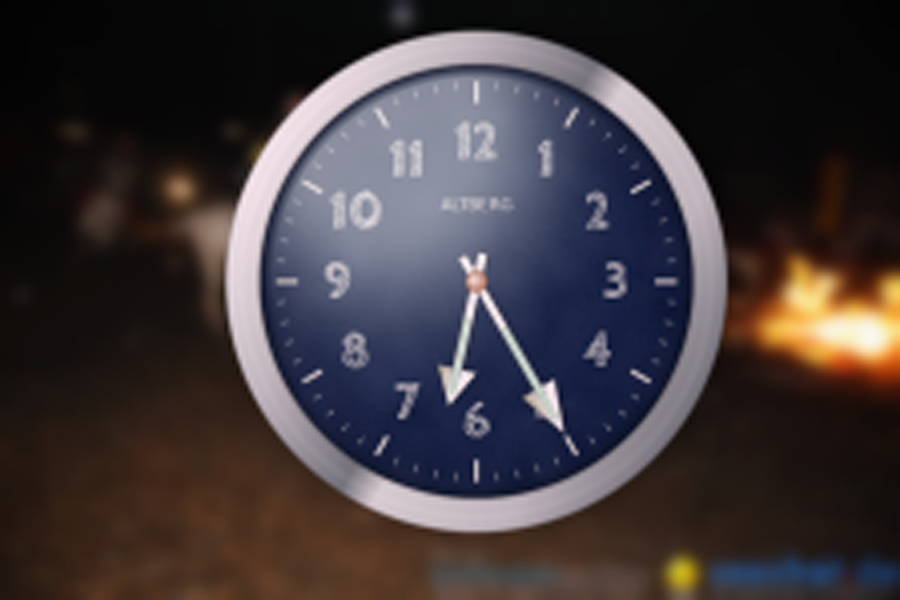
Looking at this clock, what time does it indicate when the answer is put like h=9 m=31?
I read h=6 m=25
